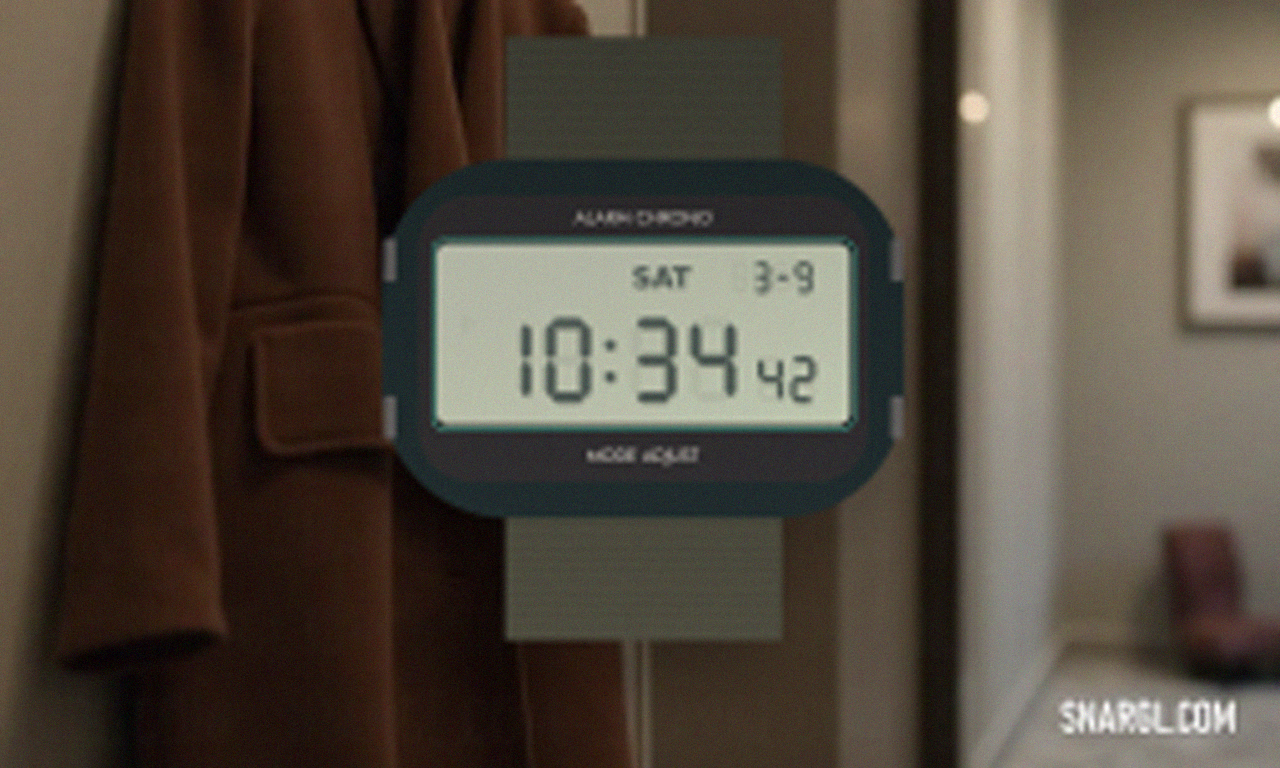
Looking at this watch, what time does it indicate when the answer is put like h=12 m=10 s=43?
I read h=10 m=34 s=42
